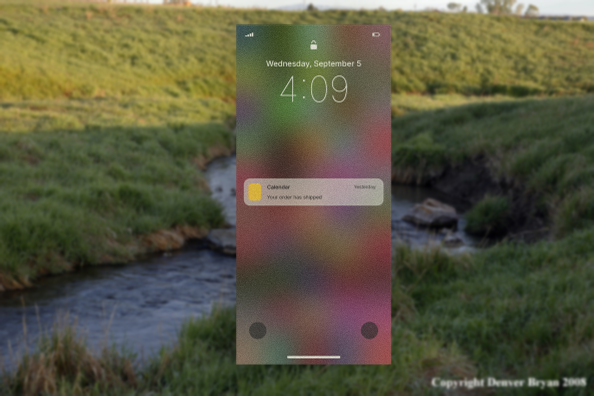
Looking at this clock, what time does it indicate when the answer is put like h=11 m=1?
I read h=4 m=9
